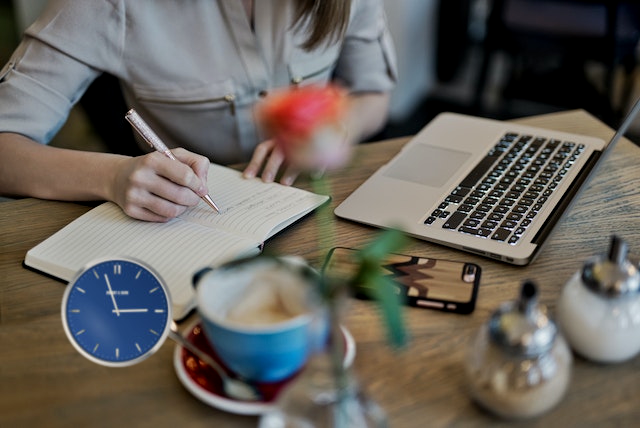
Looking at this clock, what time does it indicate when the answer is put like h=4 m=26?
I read h=2 m=57
